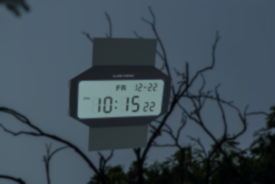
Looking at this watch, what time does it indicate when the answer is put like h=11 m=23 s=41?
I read h=10 m=15 s=22
